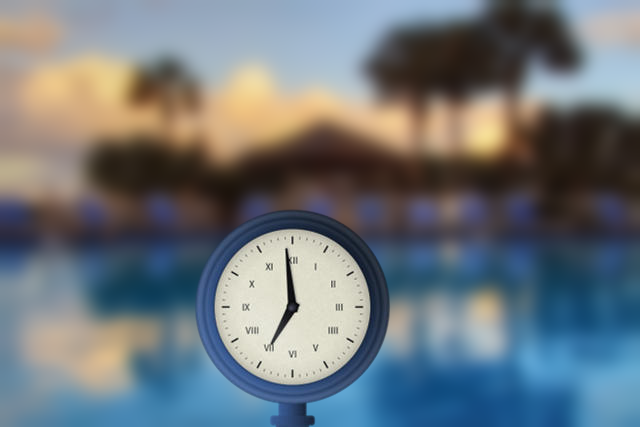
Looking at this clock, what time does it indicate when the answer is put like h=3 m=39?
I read h=6 m=59
